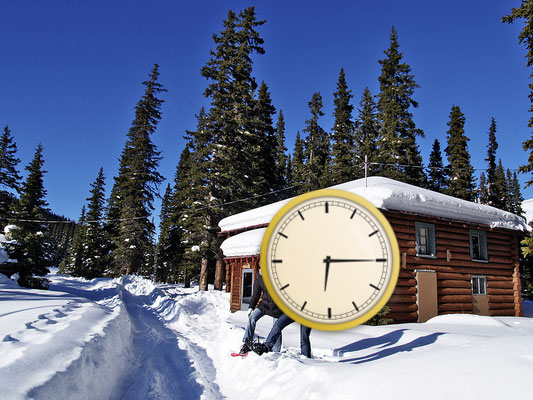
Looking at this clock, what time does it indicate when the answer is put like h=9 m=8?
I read h=6 m=15
